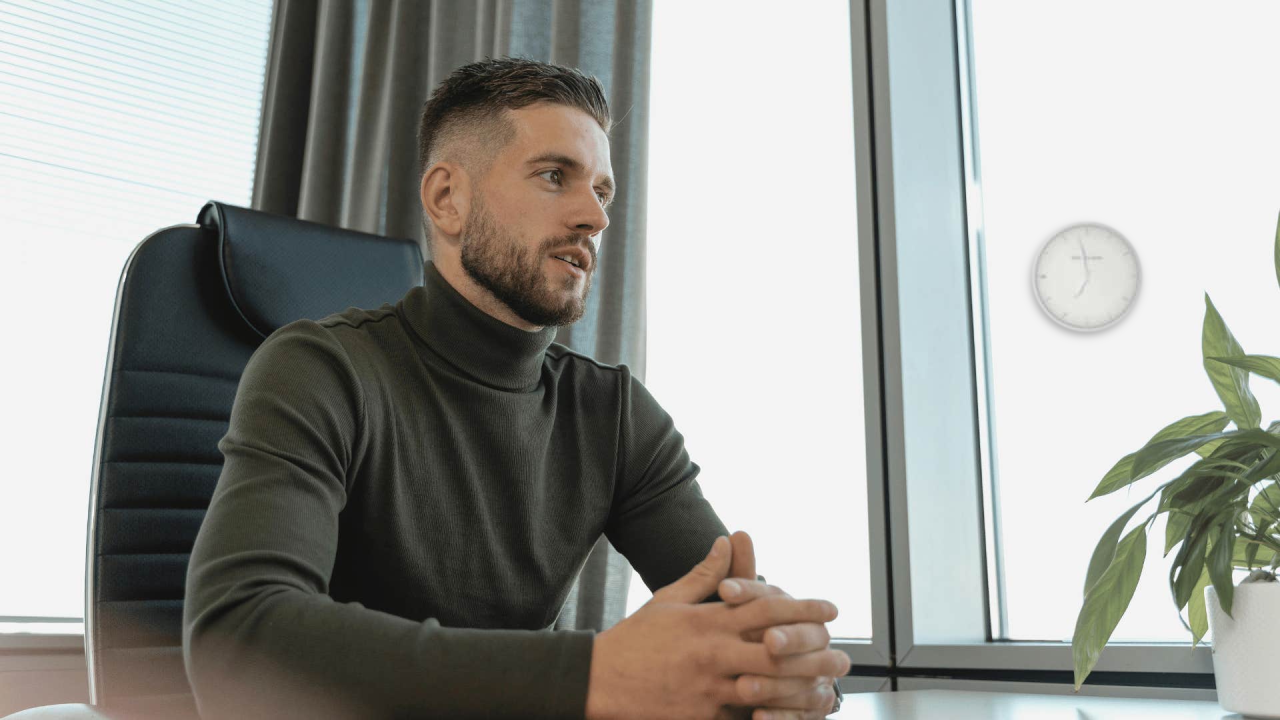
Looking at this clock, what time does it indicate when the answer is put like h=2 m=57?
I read h=6 m=58
